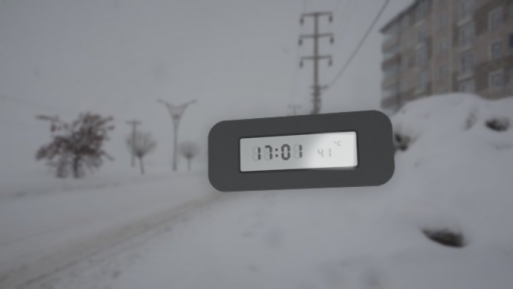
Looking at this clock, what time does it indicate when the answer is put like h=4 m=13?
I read h=17 m=1
